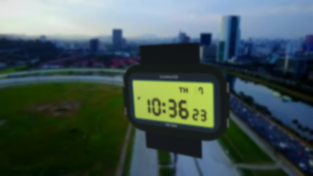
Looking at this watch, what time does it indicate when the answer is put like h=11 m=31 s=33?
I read h=10 m=36 s=23
